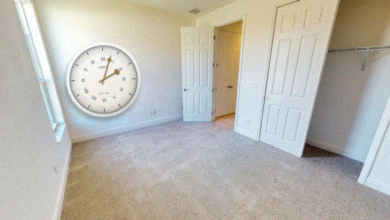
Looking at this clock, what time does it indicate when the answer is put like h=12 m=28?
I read h=2 m=3
